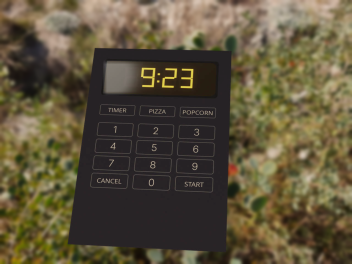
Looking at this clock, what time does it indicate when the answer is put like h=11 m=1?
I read h=9 m=23
